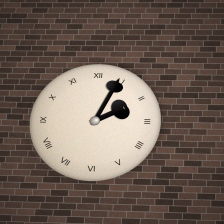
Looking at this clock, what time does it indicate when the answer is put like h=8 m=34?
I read h=2 m=4
